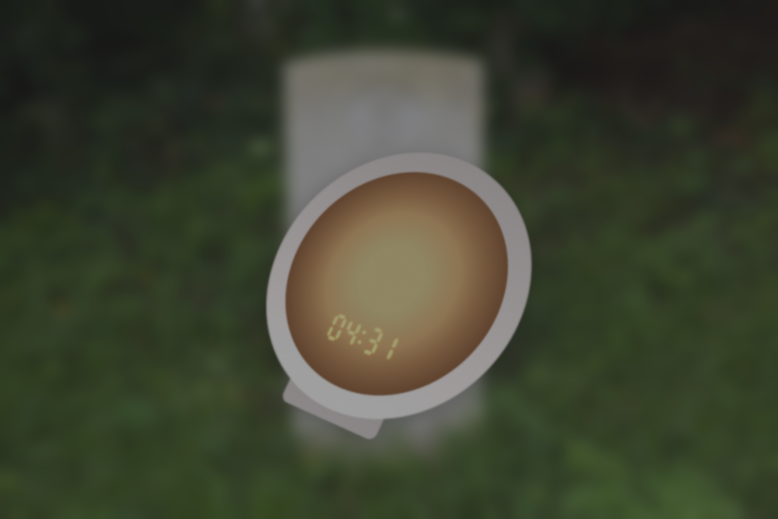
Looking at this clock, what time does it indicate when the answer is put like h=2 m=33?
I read h=4 m=31
